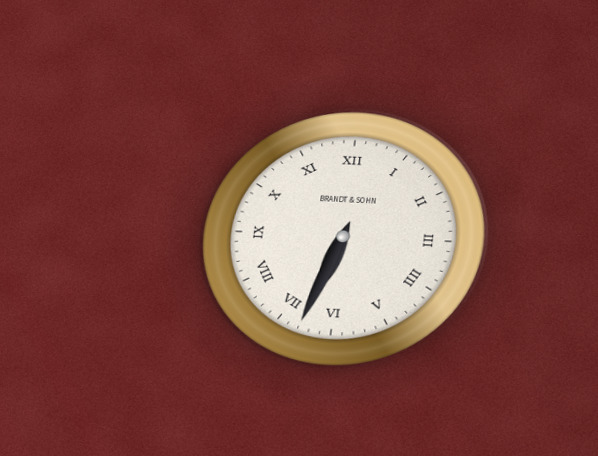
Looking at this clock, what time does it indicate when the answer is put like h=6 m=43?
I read h=6 m=33
